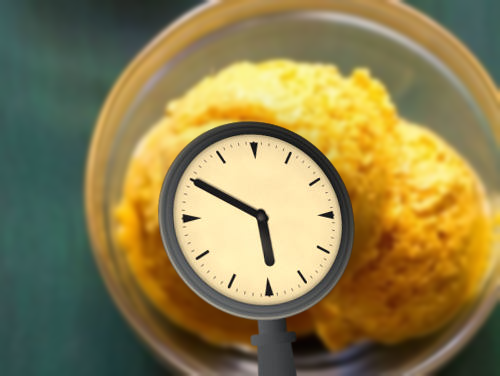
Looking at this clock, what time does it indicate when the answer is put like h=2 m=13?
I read h=5 m=50
